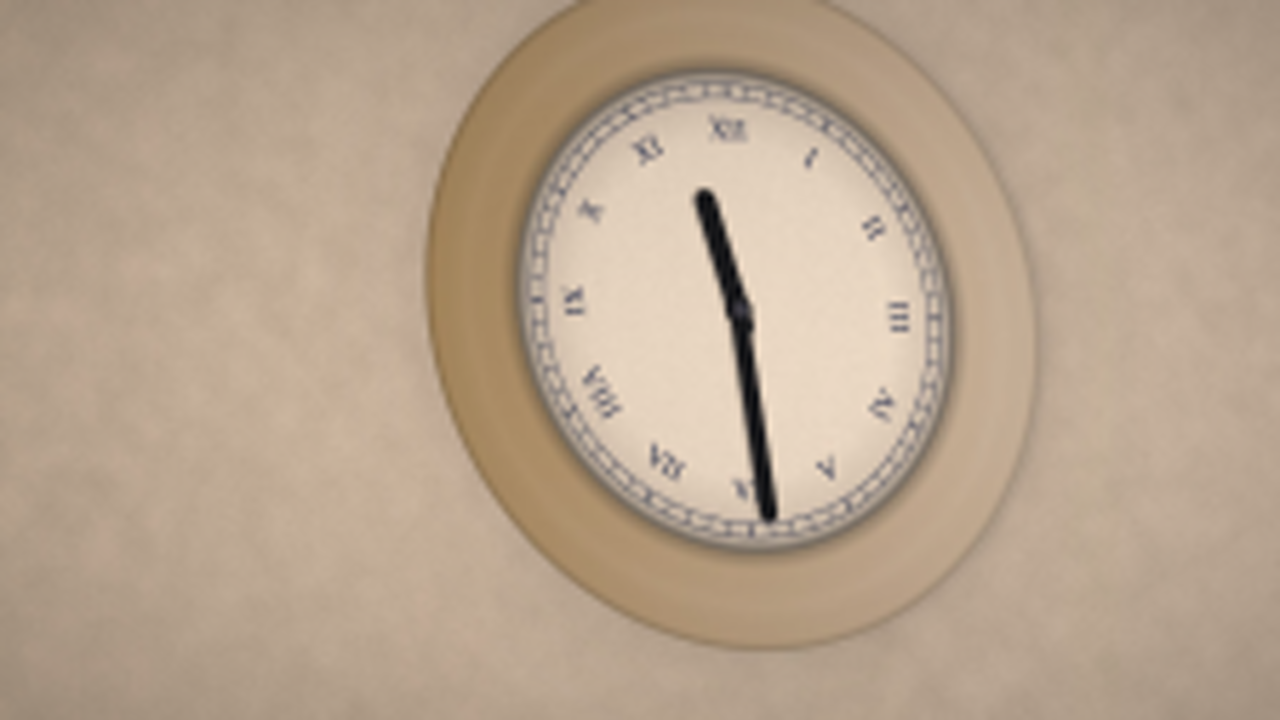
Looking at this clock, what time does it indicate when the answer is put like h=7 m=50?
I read h=11 m=29
